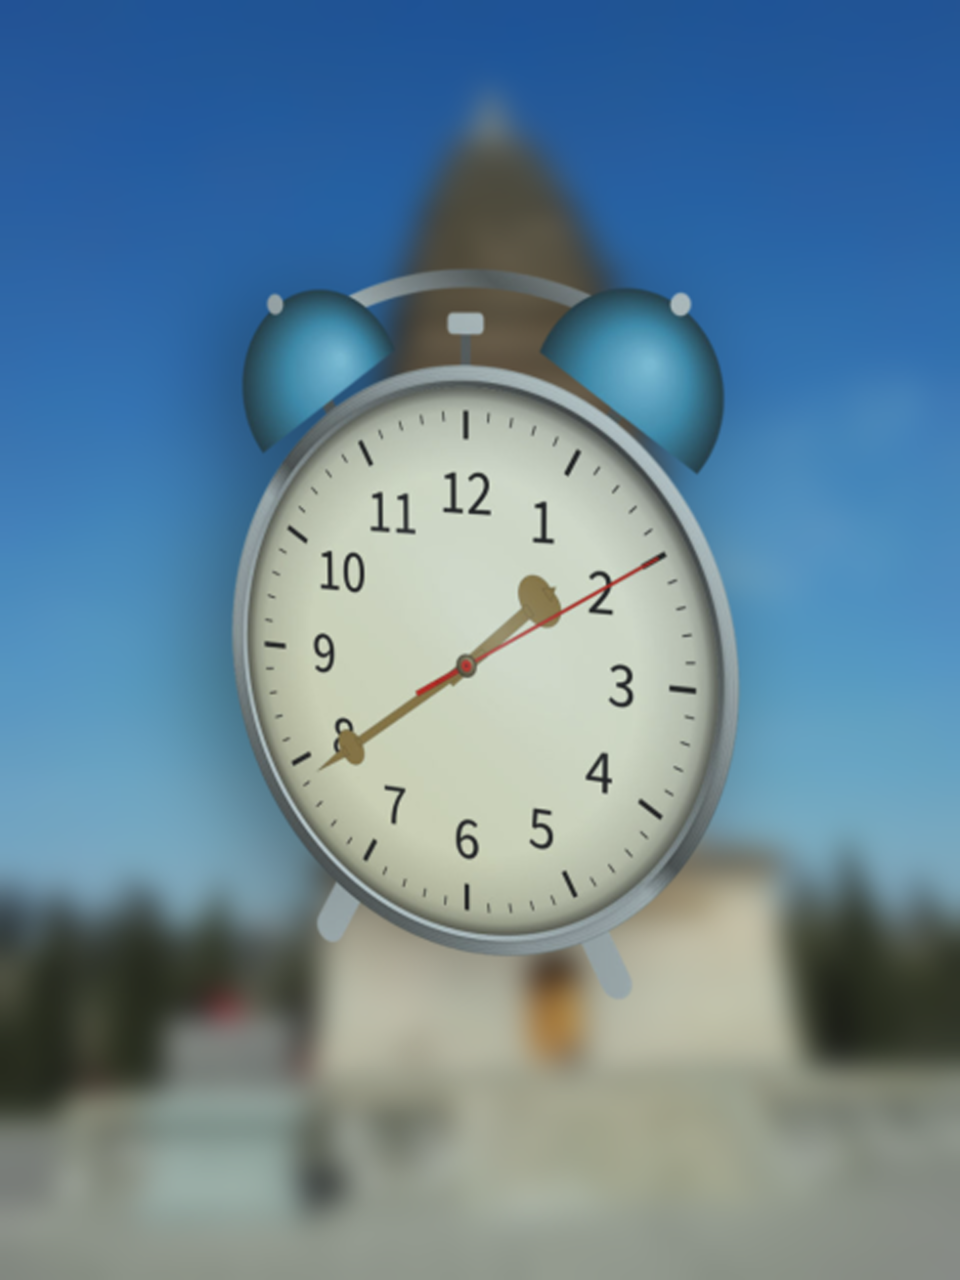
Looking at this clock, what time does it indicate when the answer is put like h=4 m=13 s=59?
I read h=1 m=39 s=10
